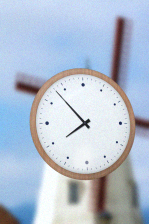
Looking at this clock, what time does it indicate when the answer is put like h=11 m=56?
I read h=7 m=53
